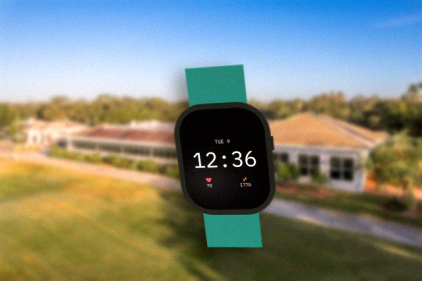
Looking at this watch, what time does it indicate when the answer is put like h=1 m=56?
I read h=12 m=36
